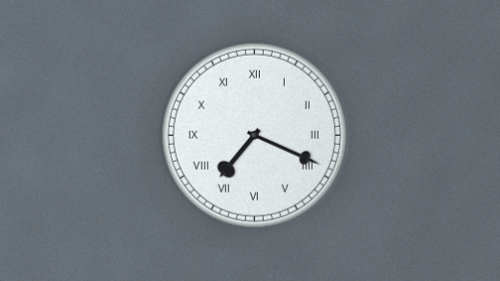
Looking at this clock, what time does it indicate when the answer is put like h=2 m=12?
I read h=7 m=19
